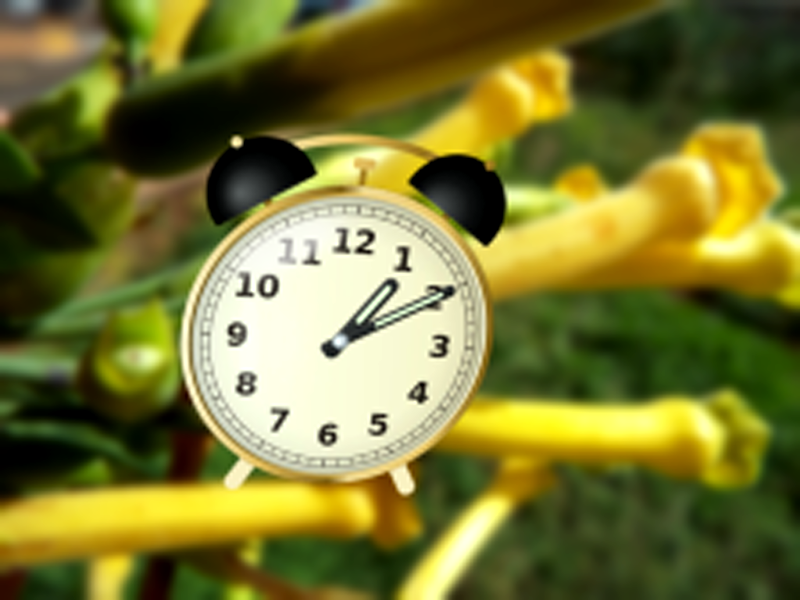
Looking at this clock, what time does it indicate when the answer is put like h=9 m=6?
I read h=1 m=10
